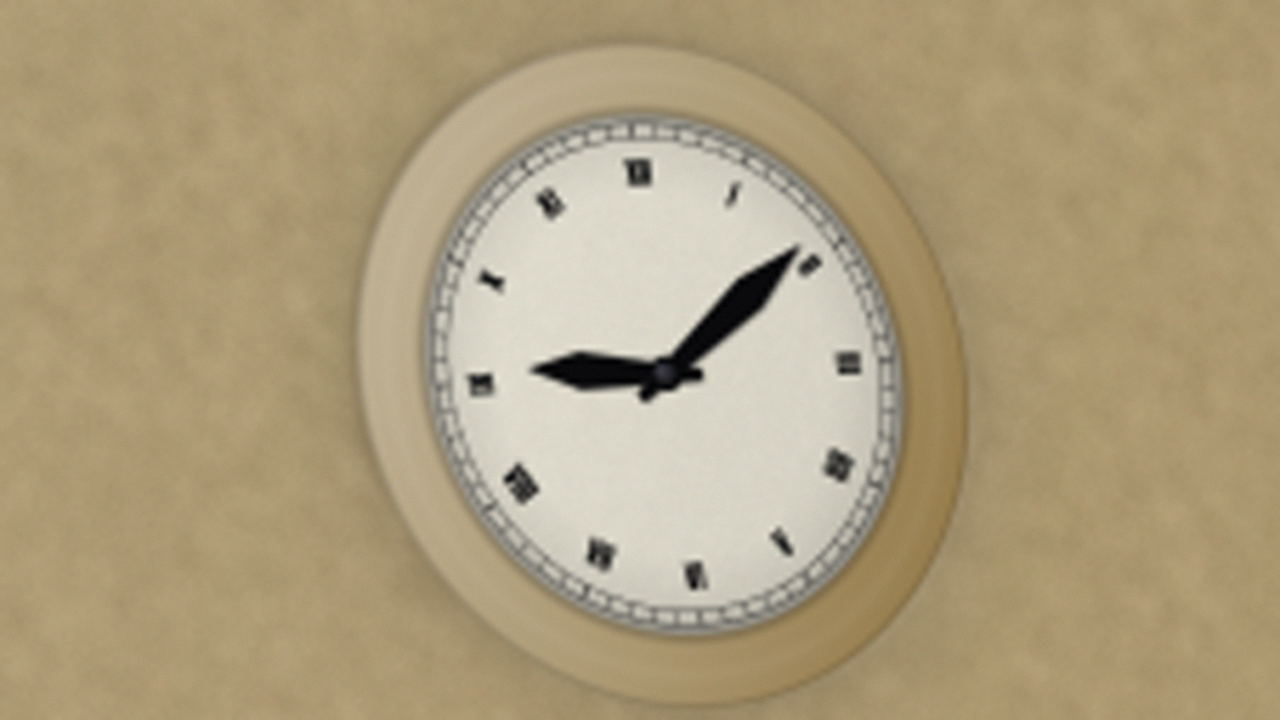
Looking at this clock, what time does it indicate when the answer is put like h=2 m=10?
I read h=9 m=9
